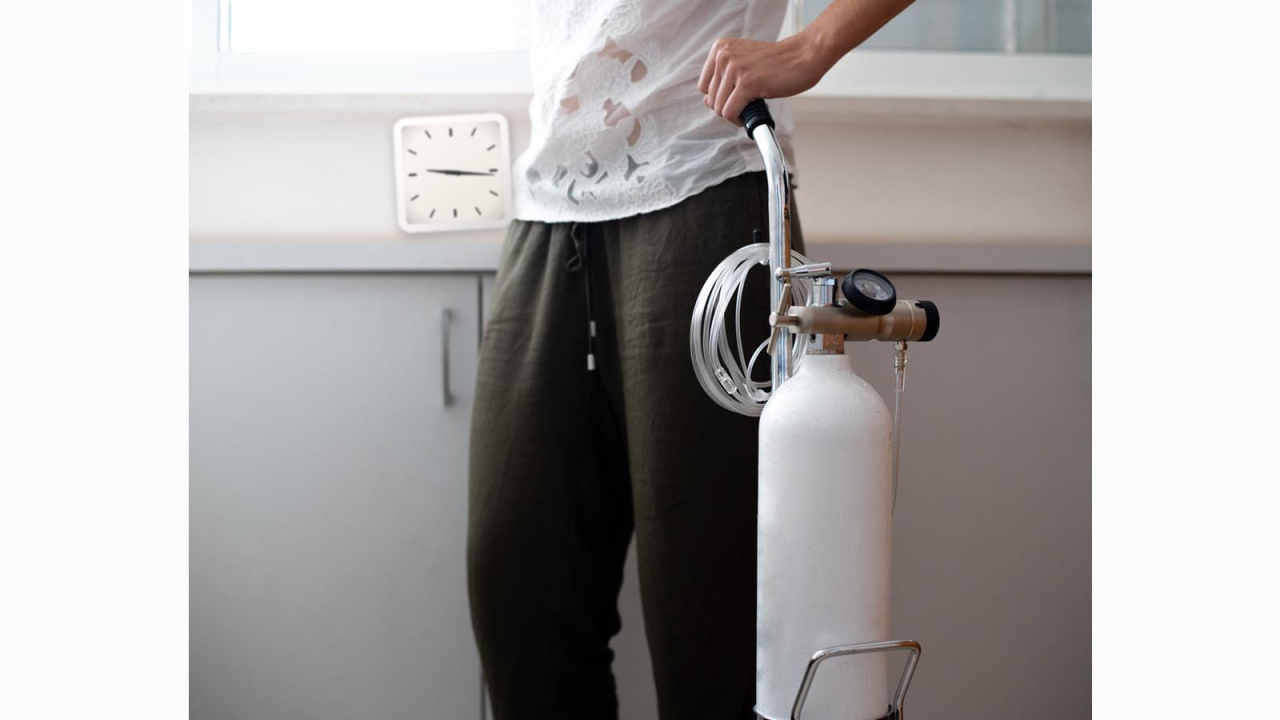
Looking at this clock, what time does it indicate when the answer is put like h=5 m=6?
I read h=9 m=16
